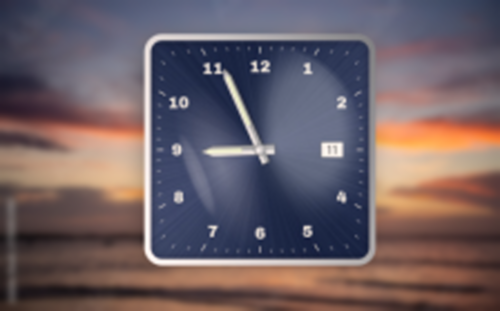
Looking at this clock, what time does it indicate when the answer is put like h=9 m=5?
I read h=8 m=56
